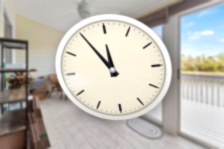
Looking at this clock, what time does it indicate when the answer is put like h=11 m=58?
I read h=11 m=55
